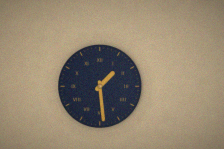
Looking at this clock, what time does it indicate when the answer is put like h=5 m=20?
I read h=1 m=29
